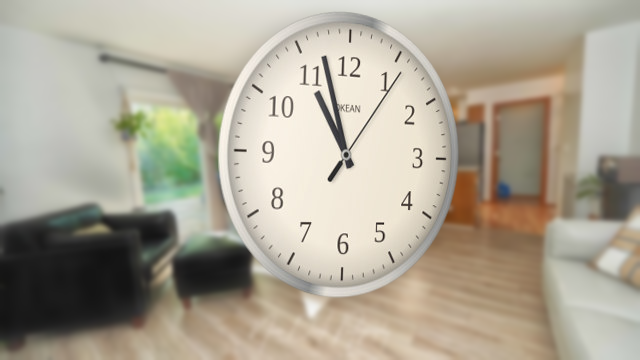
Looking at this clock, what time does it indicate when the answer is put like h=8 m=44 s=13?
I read h=10 m=57 s=6
